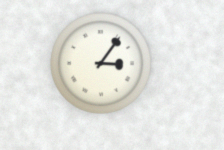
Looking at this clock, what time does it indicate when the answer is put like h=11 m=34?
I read h=3 m=6
